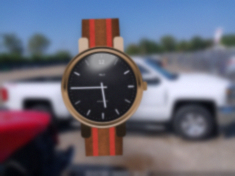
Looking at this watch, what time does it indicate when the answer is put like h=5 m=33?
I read h=5 m=45
